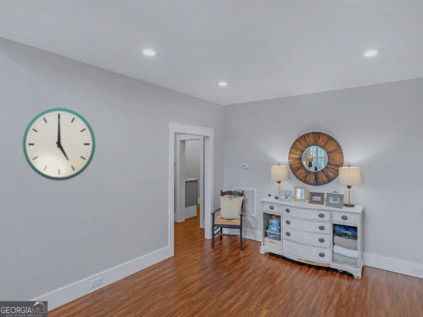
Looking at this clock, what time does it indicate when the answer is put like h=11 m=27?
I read h=5 m=0
